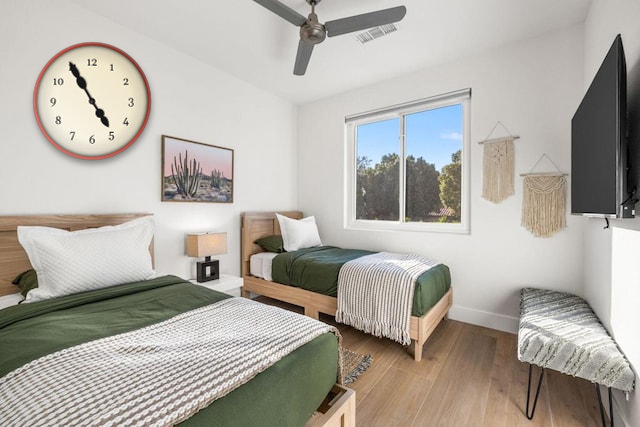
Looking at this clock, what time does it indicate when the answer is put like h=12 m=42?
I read h=4 m=55
